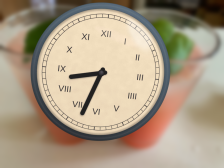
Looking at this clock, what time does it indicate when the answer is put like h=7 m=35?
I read h=8 m=33
